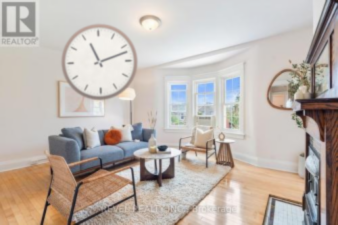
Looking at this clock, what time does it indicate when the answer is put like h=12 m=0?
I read h=11 m=12
